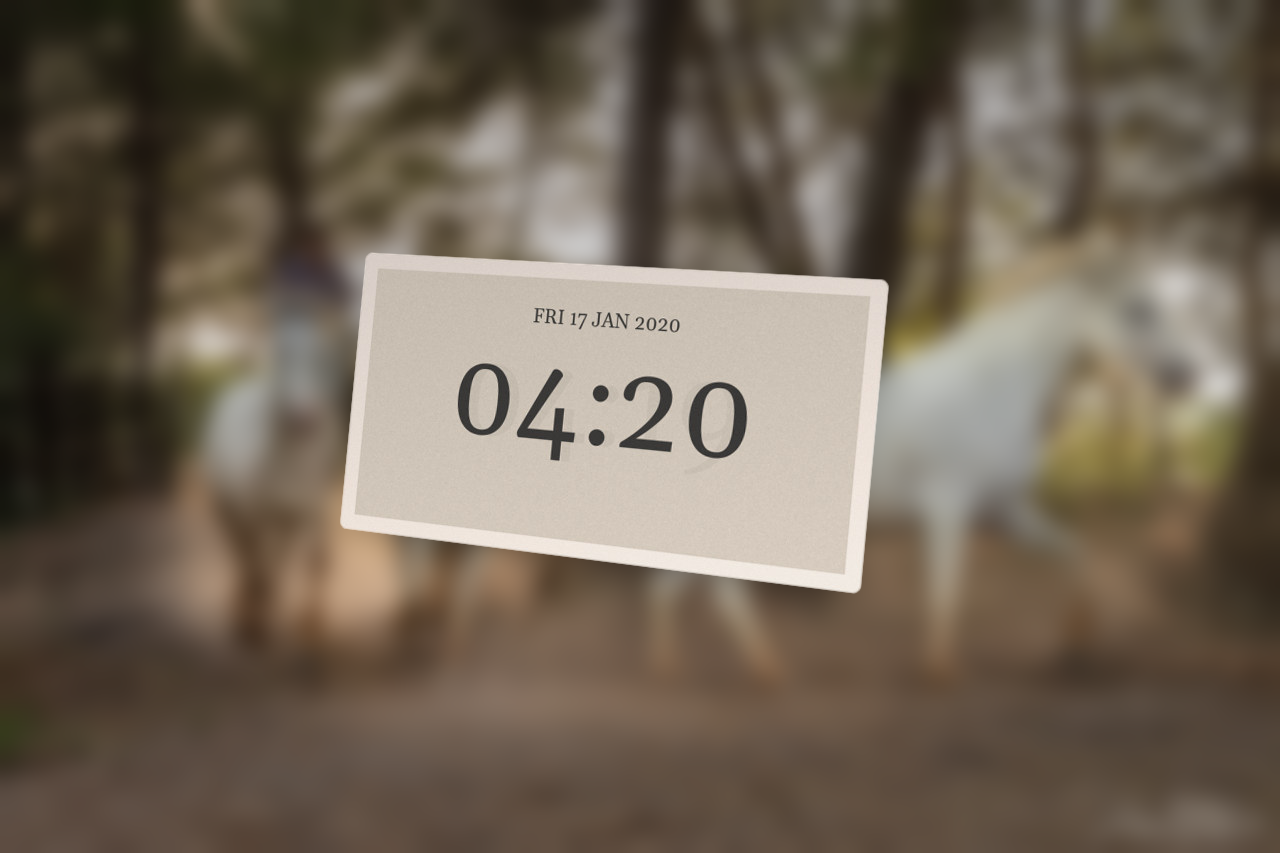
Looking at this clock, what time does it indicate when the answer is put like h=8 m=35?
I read h=4 m=20
